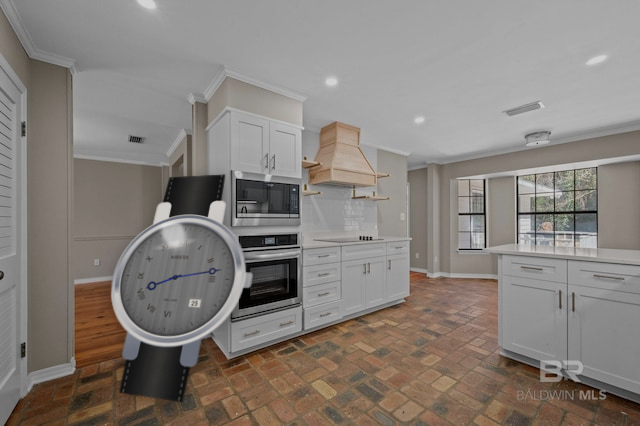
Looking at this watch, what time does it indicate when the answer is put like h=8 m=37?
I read h=8 m=13
